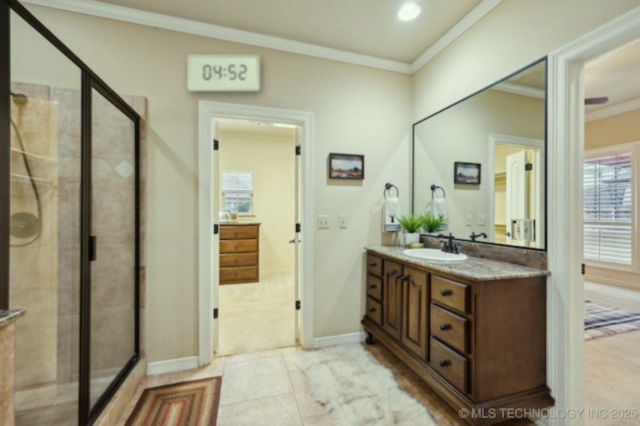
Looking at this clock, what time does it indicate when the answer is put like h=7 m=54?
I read h=4 m=52
